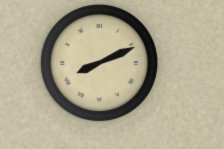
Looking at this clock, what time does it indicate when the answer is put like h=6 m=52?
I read h=8 m=11
